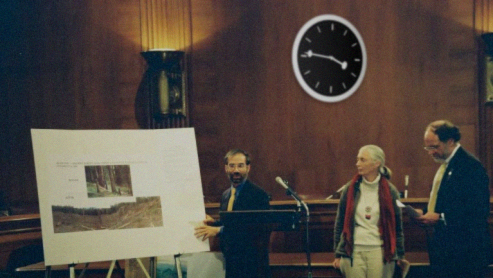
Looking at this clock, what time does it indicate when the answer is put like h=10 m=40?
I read h=3 m=46
